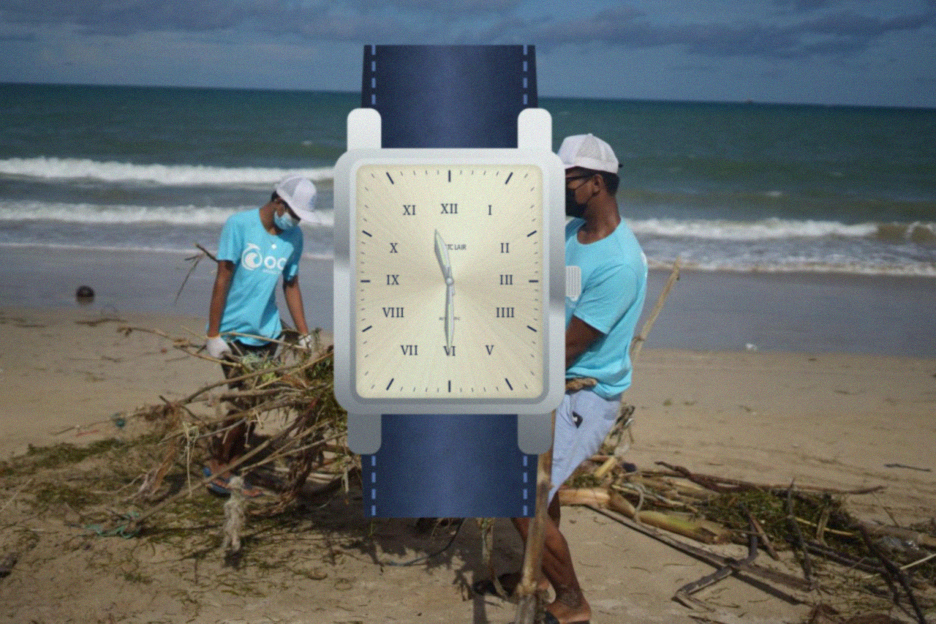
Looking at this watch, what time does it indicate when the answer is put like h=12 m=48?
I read h=11 m=30
